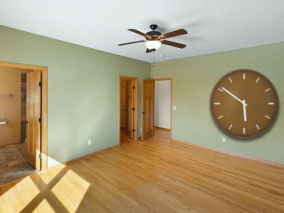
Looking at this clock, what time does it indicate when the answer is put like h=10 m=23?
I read h=5 m=51
